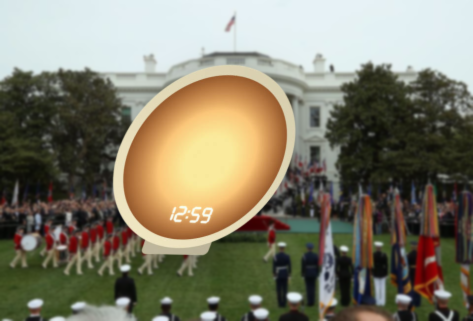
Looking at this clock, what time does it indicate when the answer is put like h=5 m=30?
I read h=12 m=59
